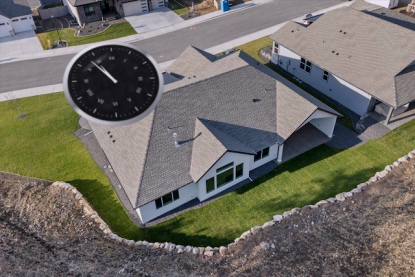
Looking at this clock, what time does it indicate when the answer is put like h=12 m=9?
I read h=10 m=53
